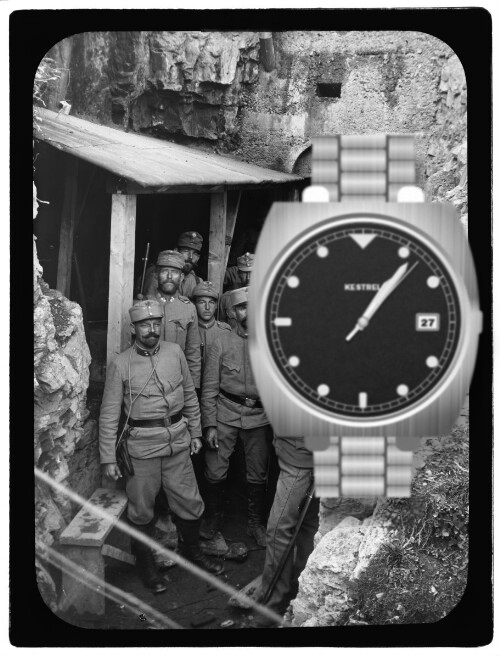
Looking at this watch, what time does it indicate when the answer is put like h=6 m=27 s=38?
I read h=1 m=6 s=7
